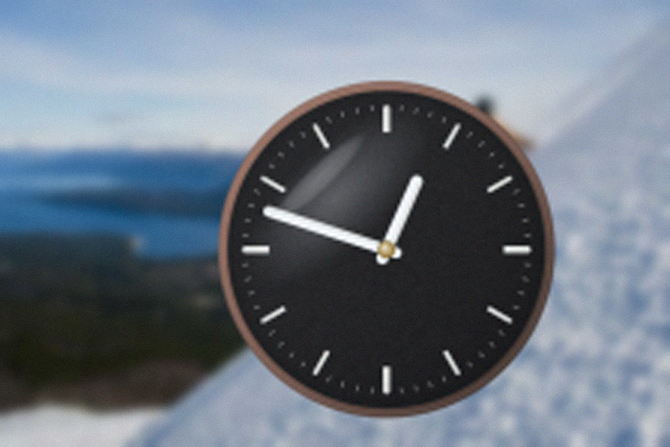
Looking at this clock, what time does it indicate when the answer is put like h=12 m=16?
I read h=12 m=48
